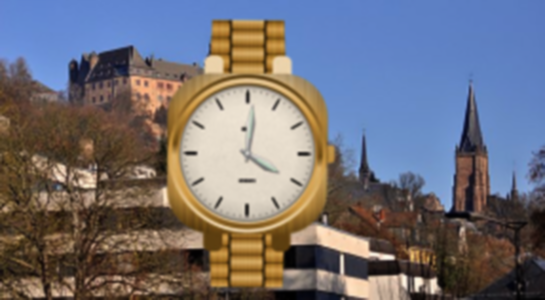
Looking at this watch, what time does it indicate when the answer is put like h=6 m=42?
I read h=4 m=1
